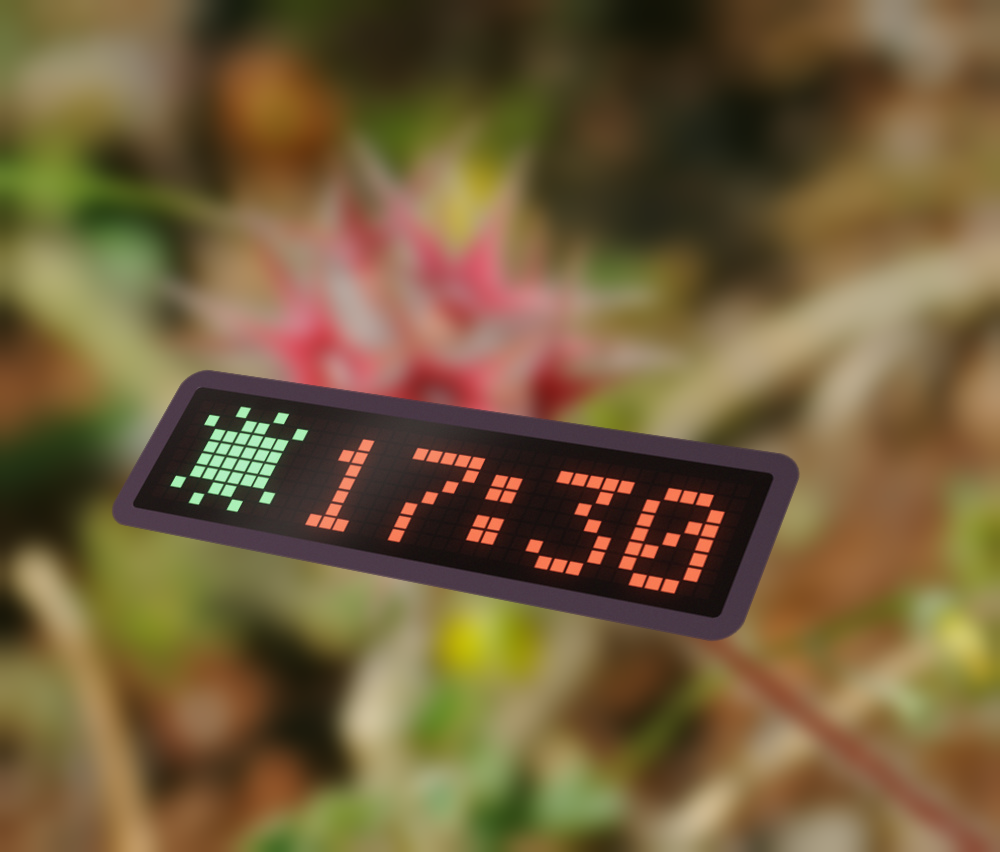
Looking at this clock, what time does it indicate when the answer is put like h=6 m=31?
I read h=17 m=30
